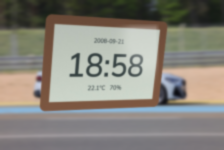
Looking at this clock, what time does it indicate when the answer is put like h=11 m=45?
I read h=18 m=58
